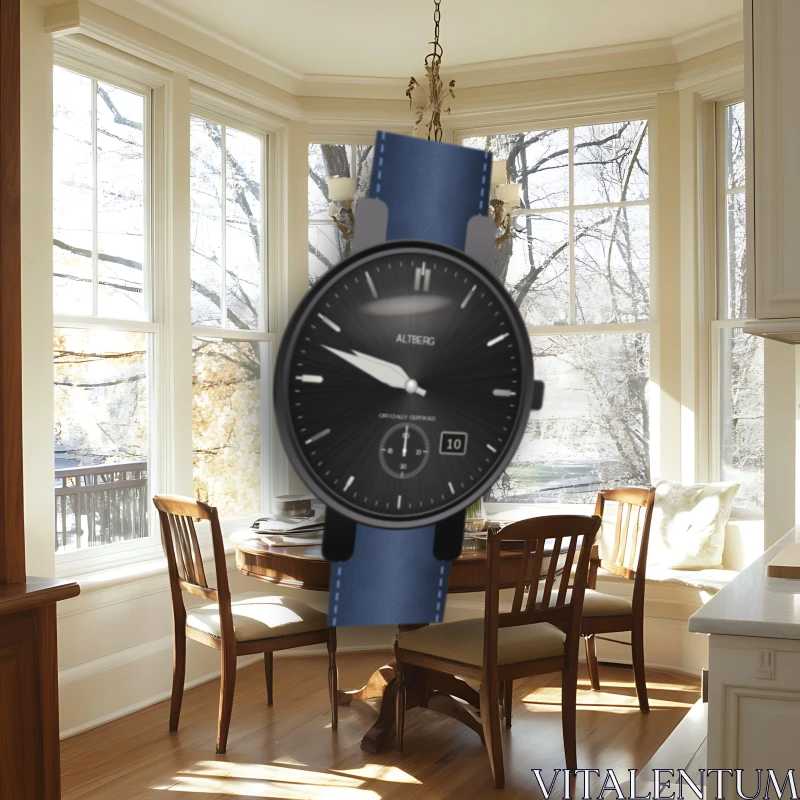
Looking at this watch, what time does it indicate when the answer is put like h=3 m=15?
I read h=9 m=48
